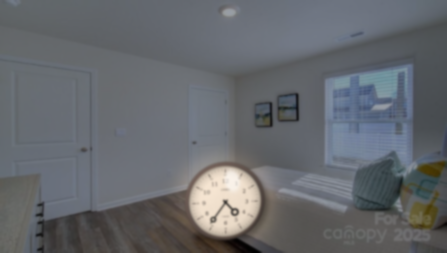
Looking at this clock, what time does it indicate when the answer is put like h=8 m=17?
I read h=4 m=36
